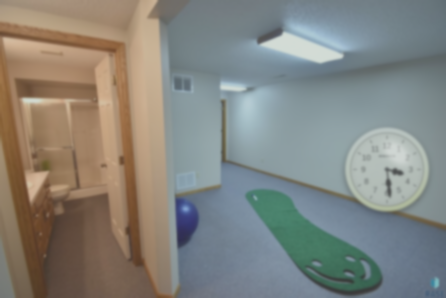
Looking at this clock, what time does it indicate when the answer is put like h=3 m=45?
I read h=3 m=29
